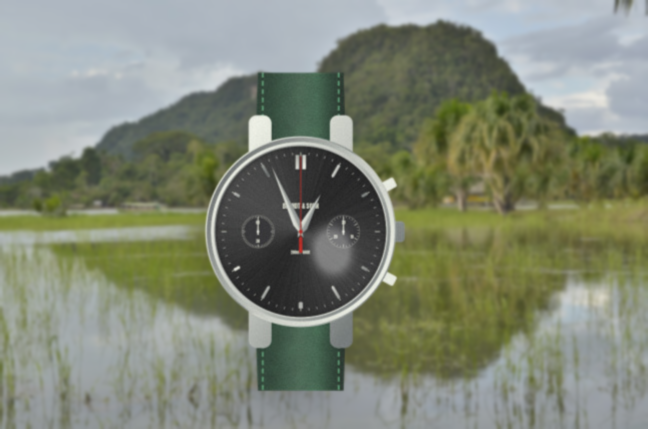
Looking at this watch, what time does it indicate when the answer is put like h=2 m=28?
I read h=12 m=56
